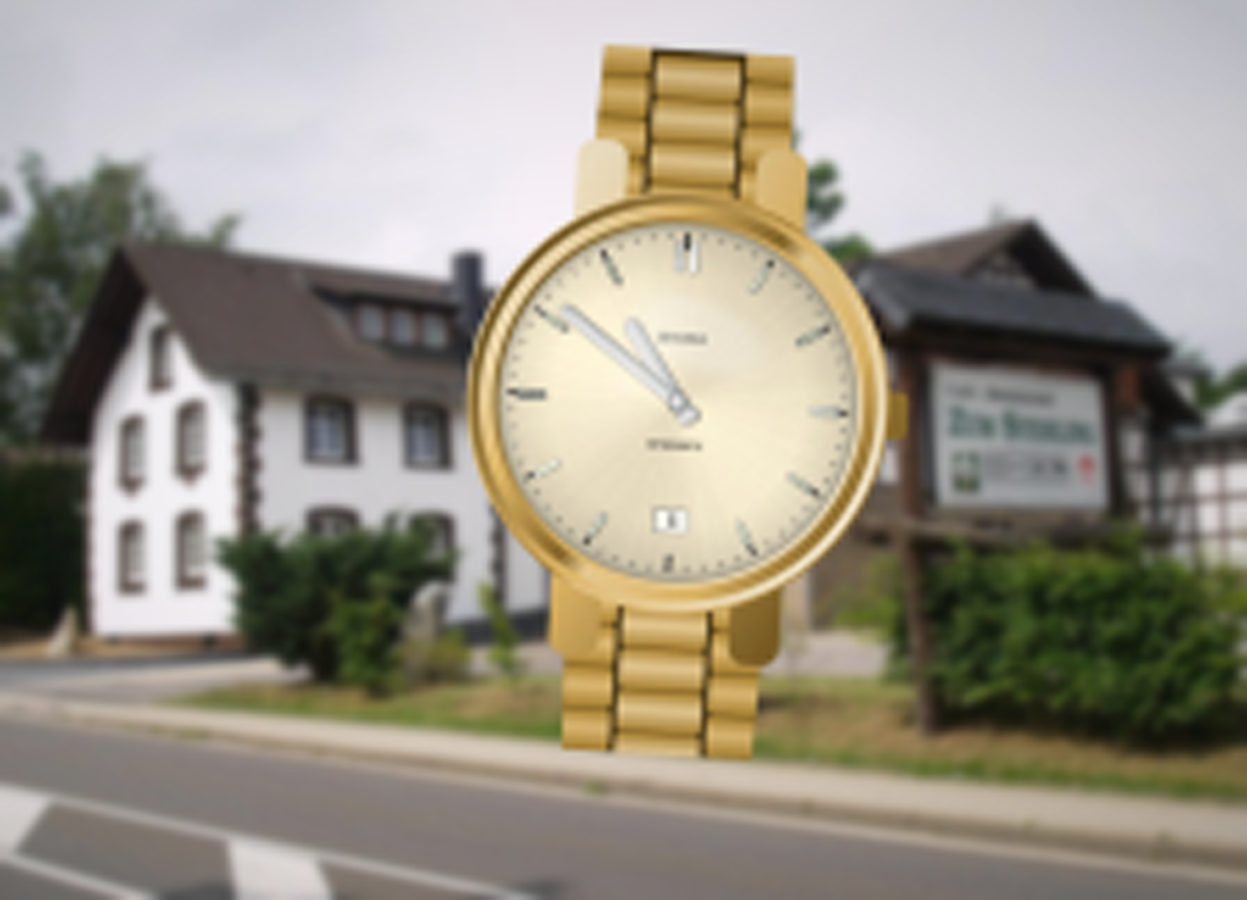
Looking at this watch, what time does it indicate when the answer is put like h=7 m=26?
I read h=10 m=51
